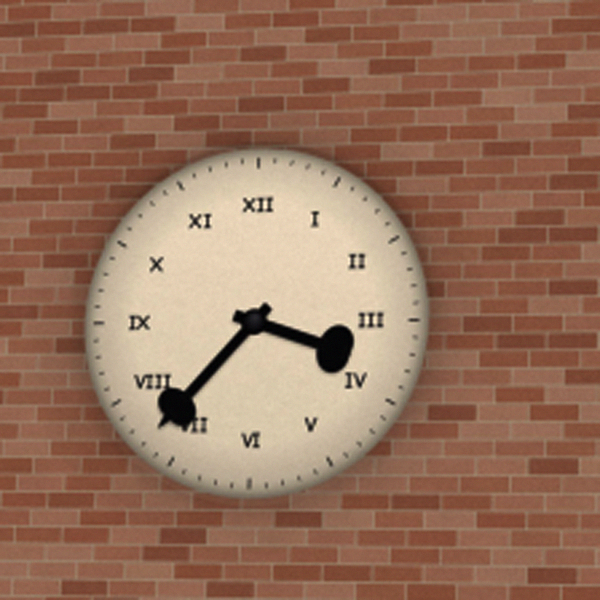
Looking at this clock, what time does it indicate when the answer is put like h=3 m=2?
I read h=3 m=37
